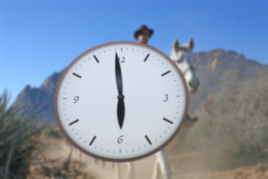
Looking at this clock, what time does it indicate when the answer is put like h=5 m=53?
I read h=5 m=59
